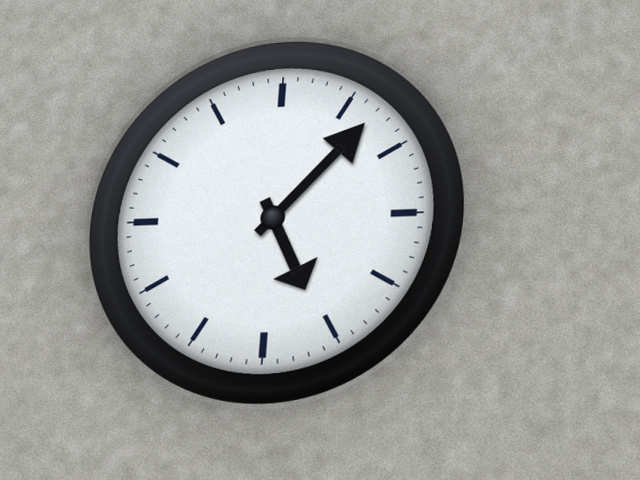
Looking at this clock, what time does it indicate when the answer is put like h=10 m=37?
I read h=5 m=7
